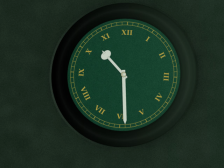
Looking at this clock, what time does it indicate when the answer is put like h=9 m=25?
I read h=10 m=29
